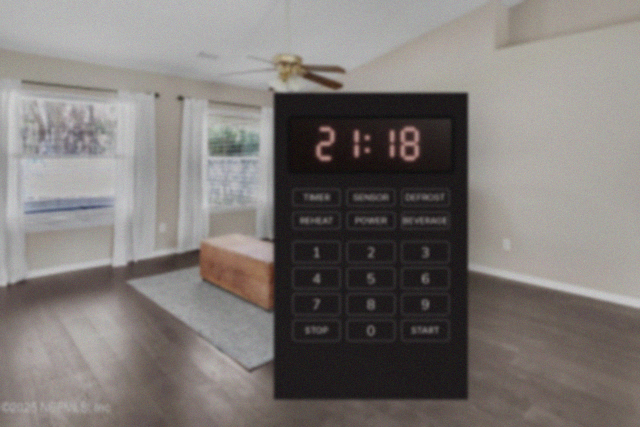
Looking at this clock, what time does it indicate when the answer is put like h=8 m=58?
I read h=21 m=18
